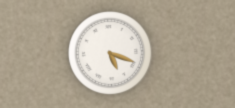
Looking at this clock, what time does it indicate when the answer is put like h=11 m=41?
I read h=5 m=19
